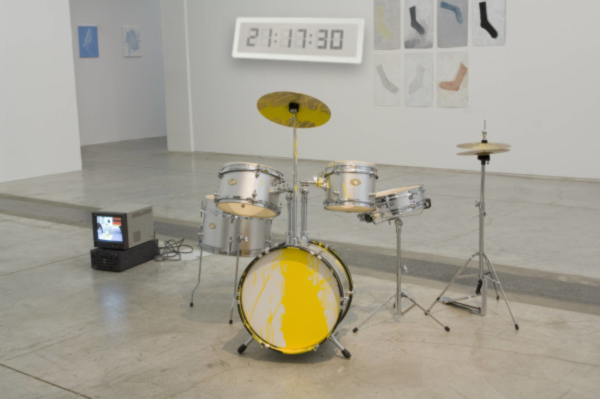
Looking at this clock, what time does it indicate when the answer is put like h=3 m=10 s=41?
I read h=21 m=17 s=30
